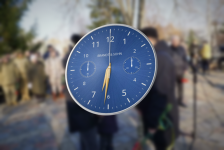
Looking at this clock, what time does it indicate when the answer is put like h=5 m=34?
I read h=6 m=31
